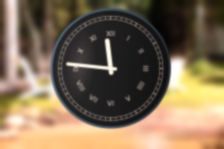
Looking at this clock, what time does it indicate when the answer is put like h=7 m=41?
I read h=11 m=46
